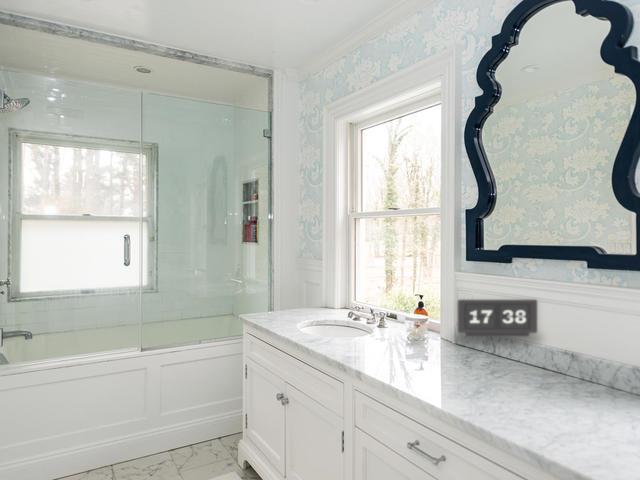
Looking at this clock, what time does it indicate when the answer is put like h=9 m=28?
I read h=17 m=38
